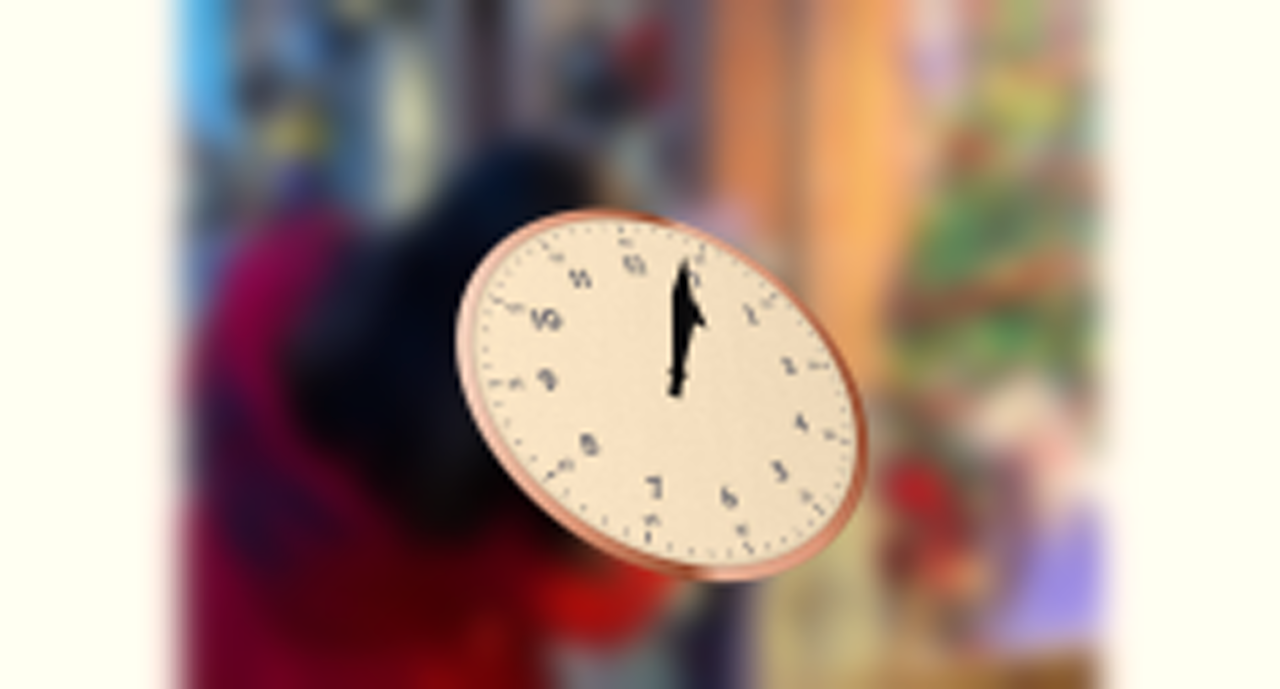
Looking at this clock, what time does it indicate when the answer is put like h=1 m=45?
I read h=1 m=4
